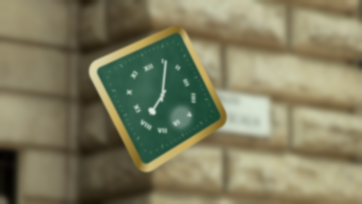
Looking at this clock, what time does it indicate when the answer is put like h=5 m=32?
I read h=8 m=6
